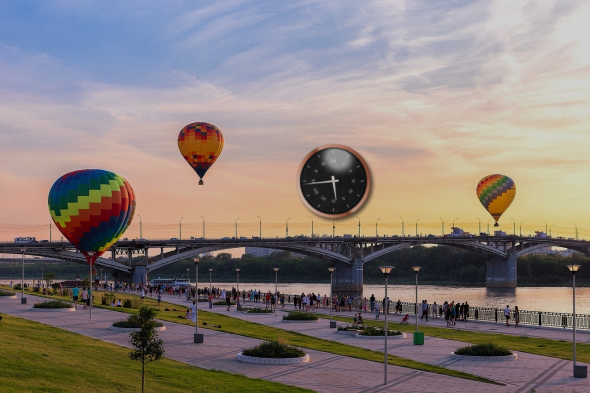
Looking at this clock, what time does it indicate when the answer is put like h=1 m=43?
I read h=5 m=44
